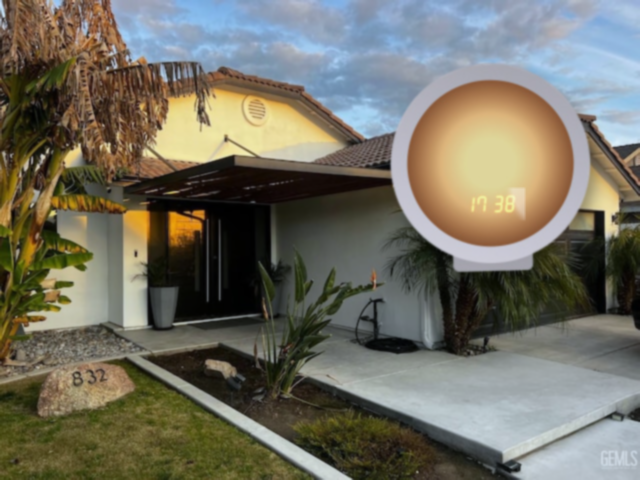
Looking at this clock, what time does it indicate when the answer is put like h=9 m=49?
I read h=17 m=38
